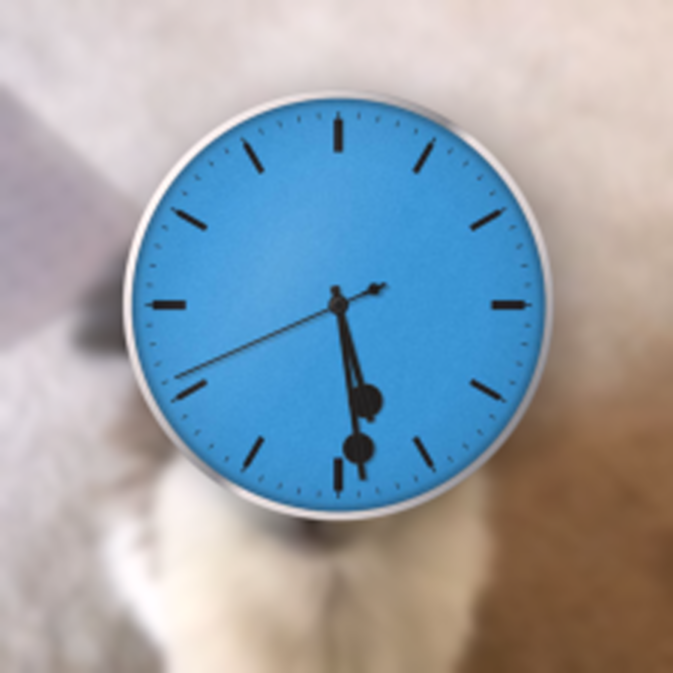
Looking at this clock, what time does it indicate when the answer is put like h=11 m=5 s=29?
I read h=5 m=28 s=41
